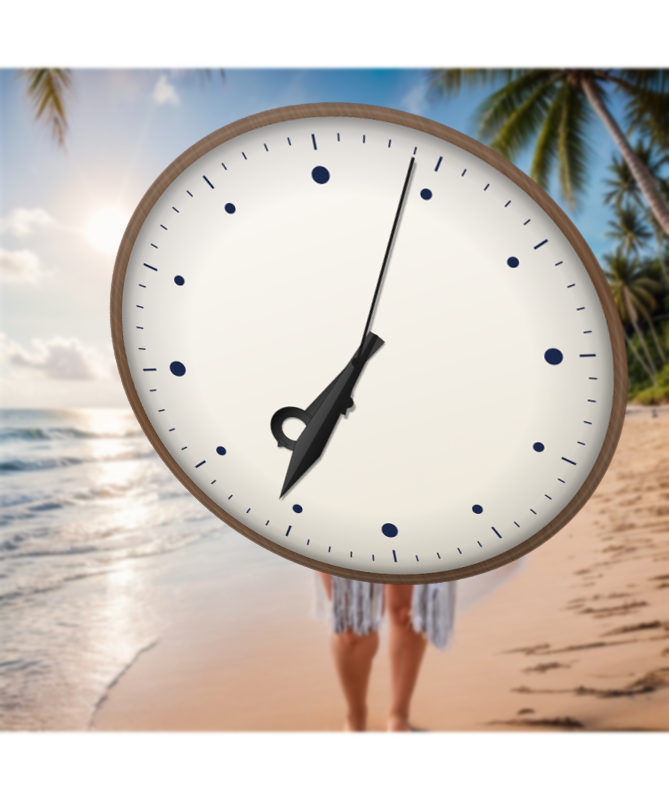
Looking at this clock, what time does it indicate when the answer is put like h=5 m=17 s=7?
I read h=7 m=36 s=4
